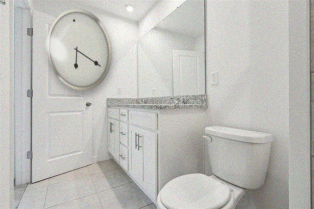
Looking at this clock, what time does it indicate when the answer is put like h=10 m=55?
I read h=6 m=20
